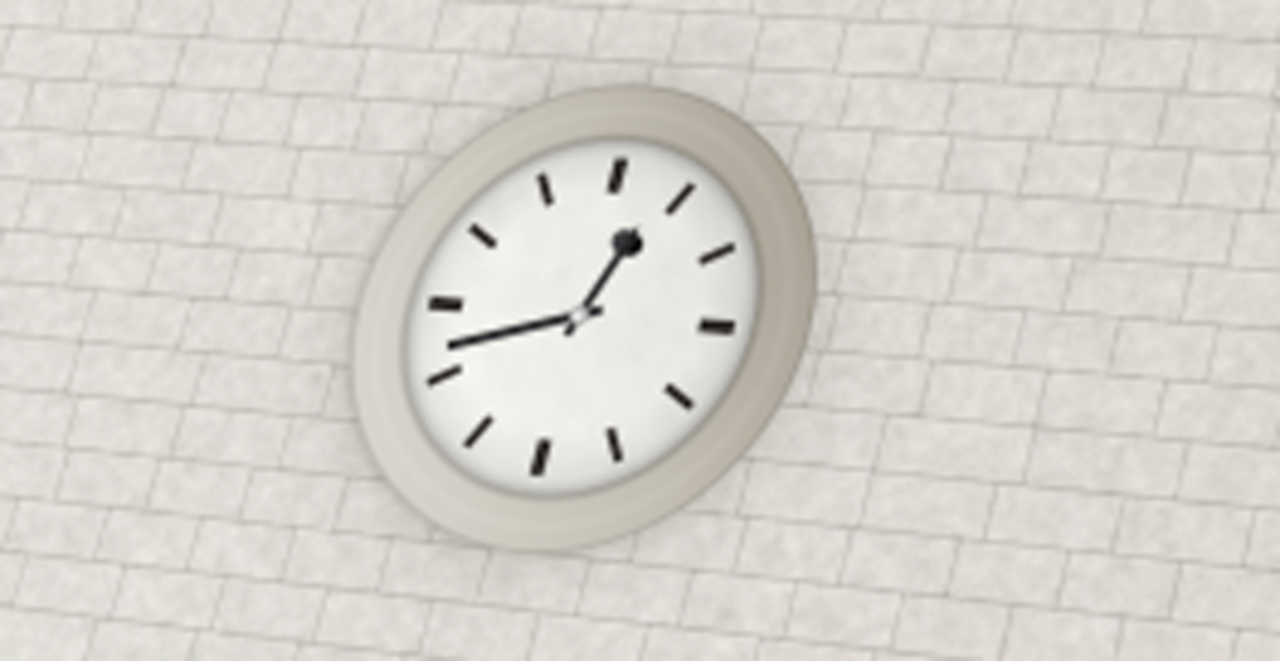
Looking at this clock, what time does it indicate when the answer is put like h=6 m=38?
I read h=12 m=42
